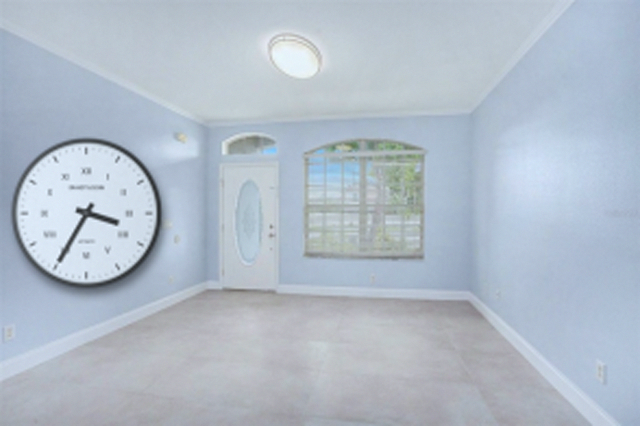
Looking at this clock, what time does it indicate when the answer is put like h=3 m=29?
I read h=3 m=35
